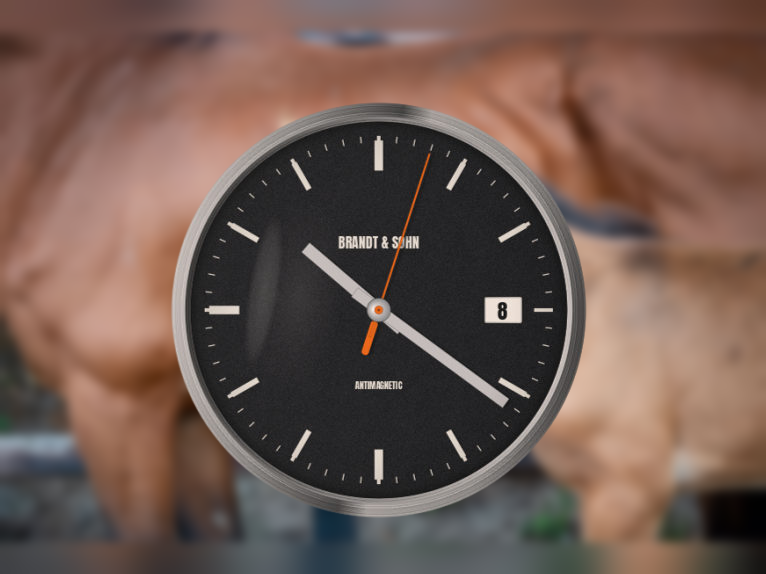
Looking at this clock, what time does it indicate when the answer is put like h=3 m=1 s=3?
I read h=10 m=21 s=3
